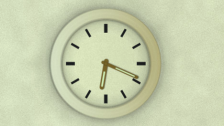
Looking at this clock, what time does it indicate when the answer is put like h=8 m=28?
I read h=6 m=19
